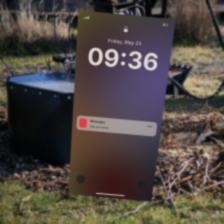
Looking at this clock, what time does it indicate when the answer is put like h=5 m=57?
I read h=9 m=36
